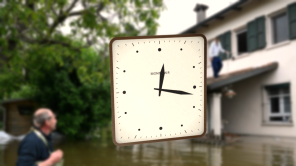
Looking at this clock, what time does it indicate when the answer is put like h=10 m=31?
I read h=12 m=17
